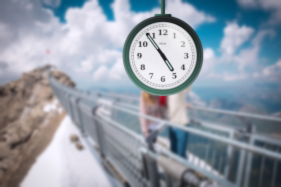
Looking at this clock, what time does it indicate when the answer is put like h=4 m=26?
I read h=4 m=54
